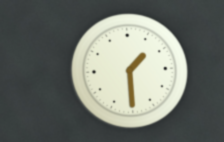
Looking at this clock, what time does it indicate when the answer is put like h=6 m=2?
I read h=1 m=30
